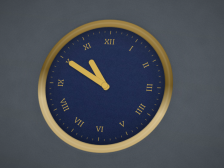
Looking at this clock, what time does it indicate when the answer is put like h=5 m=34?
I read h=10 m=50
